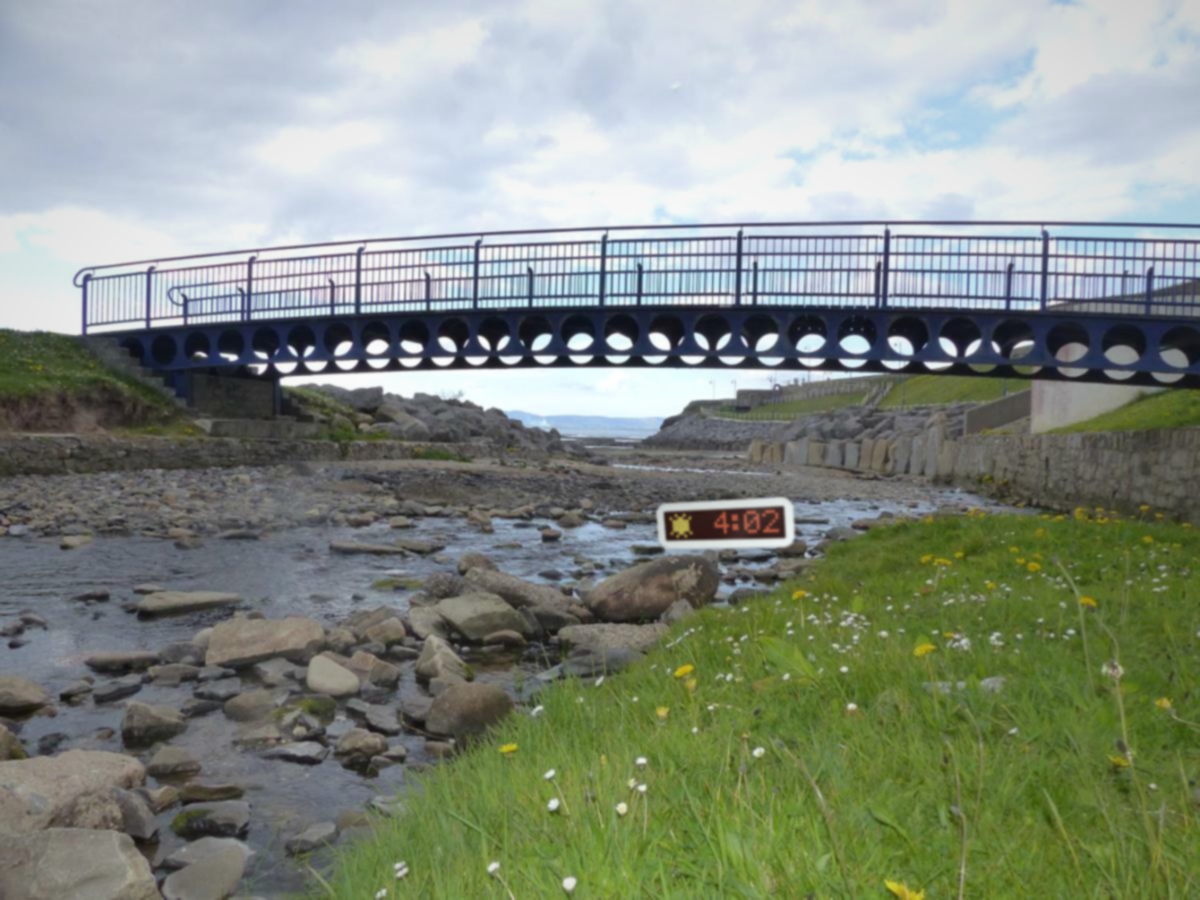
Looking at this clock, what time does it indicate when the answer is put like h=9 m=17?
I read h=4 m=2
